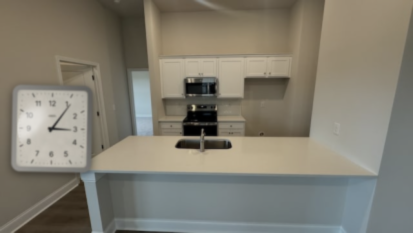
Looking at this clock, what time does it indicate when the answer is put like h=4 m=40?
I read h=3 m=6
